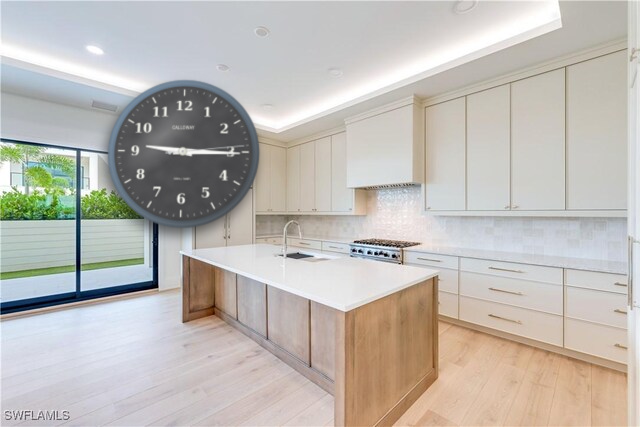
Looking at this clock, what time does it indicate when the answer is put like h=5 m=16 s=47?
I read h=9 m=15 s=14
